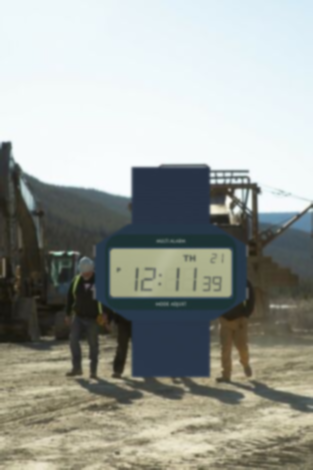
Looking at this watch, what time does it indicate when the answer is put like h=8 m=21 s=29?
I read h=12 m=11 s=39
